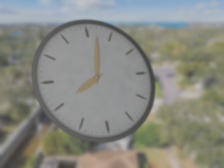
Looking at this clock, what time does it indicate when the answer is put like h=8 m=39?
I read h=8 m=2
